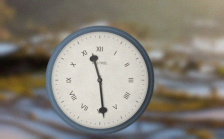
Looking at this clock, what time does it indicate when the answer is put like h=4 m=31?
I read h=11 m=29
